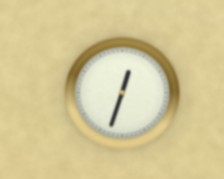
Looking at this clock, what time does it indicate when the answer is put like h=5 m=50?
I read h=12 m=33
